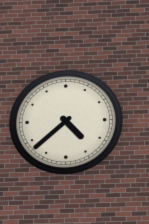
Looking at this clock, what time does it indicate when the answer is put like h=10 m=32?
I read h=4 m=38
